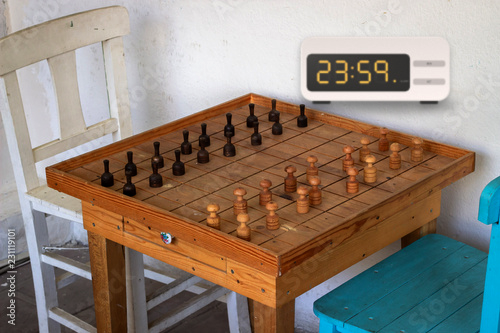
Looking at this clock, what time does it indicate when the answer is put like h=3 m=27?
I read h=23 m=59
